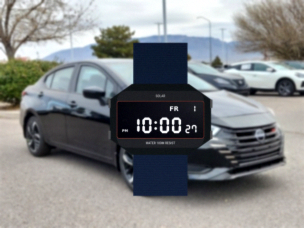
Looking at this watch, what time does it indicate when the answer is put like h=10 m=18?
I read h=10 m=0
